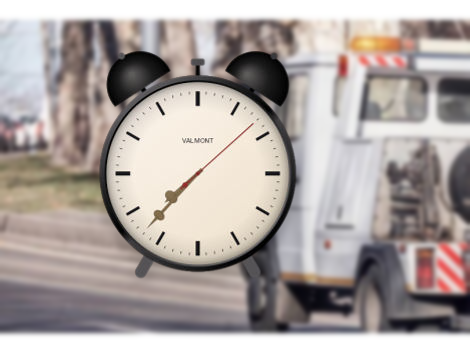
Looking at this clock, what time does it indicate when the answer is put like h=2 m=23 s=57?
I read h=7 m=37 s=8
